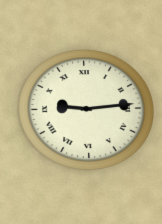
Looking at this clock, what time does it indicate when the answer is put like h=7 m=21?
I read h=9 m=14
